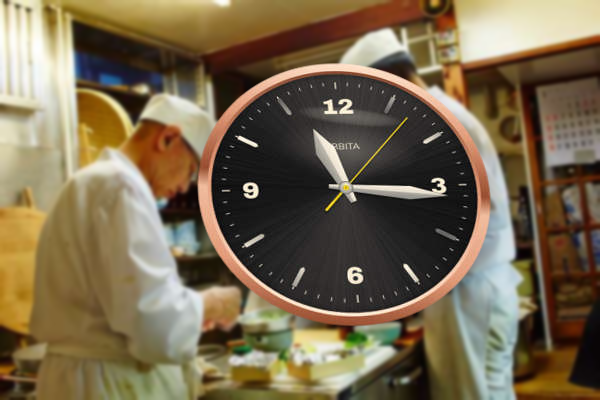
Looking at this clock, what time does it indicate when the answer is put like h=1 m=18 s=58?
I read h=11 m=16 s=7
